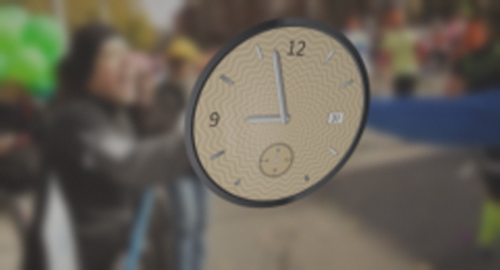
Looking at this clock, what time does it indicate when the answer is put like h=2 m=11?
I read h=8 m=57
